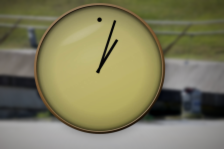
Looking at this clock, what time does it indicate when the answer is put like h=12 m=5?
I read h=1 m=3
